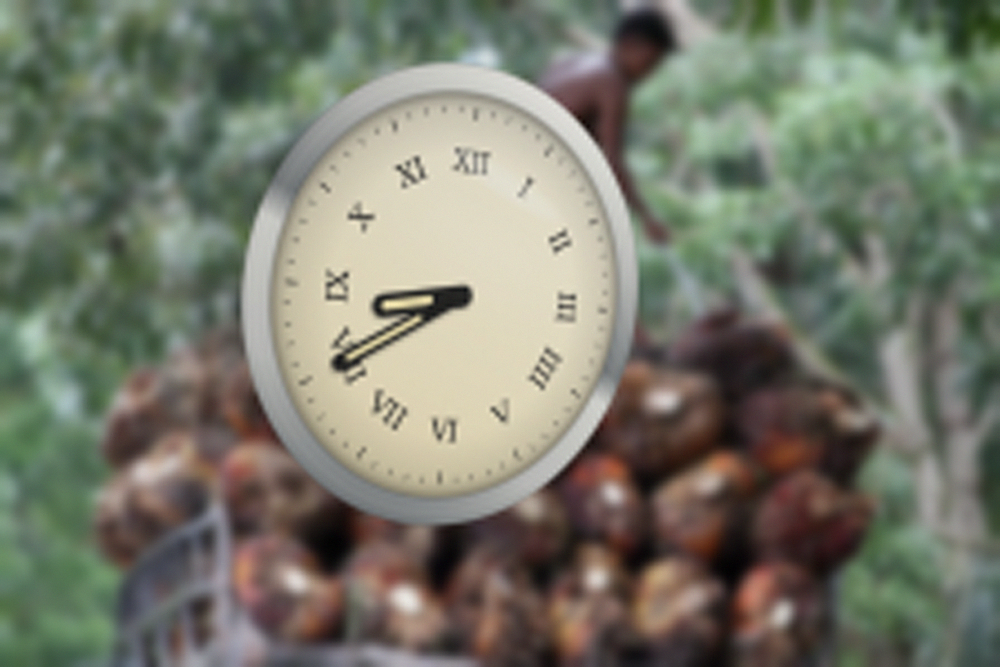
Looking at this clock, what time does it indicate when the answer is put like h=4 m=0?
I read h=8 m=40
